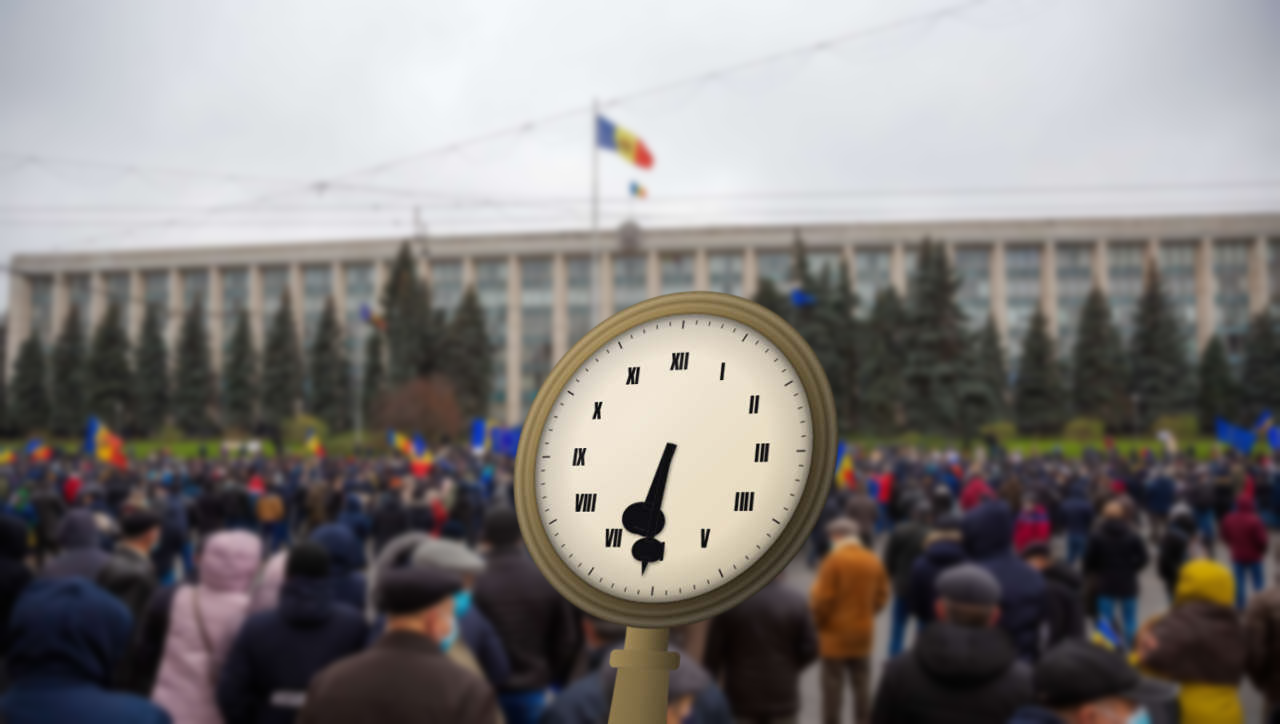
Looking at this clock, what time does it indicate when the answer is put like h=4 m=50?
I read h=6 m=31
